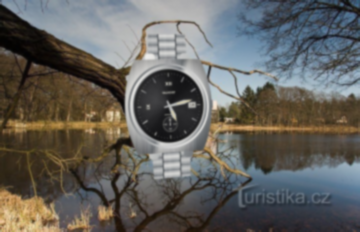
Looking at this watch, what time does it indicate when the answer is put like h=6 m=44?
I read h=5 m=13
